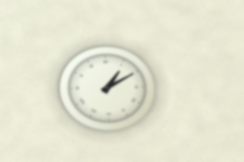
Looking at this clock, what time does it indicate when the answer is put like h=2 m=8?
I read h=1 m=10
